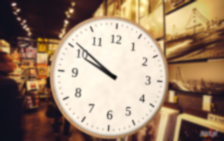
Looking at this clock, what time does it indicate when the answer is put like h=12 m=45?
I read h=9 m=51
